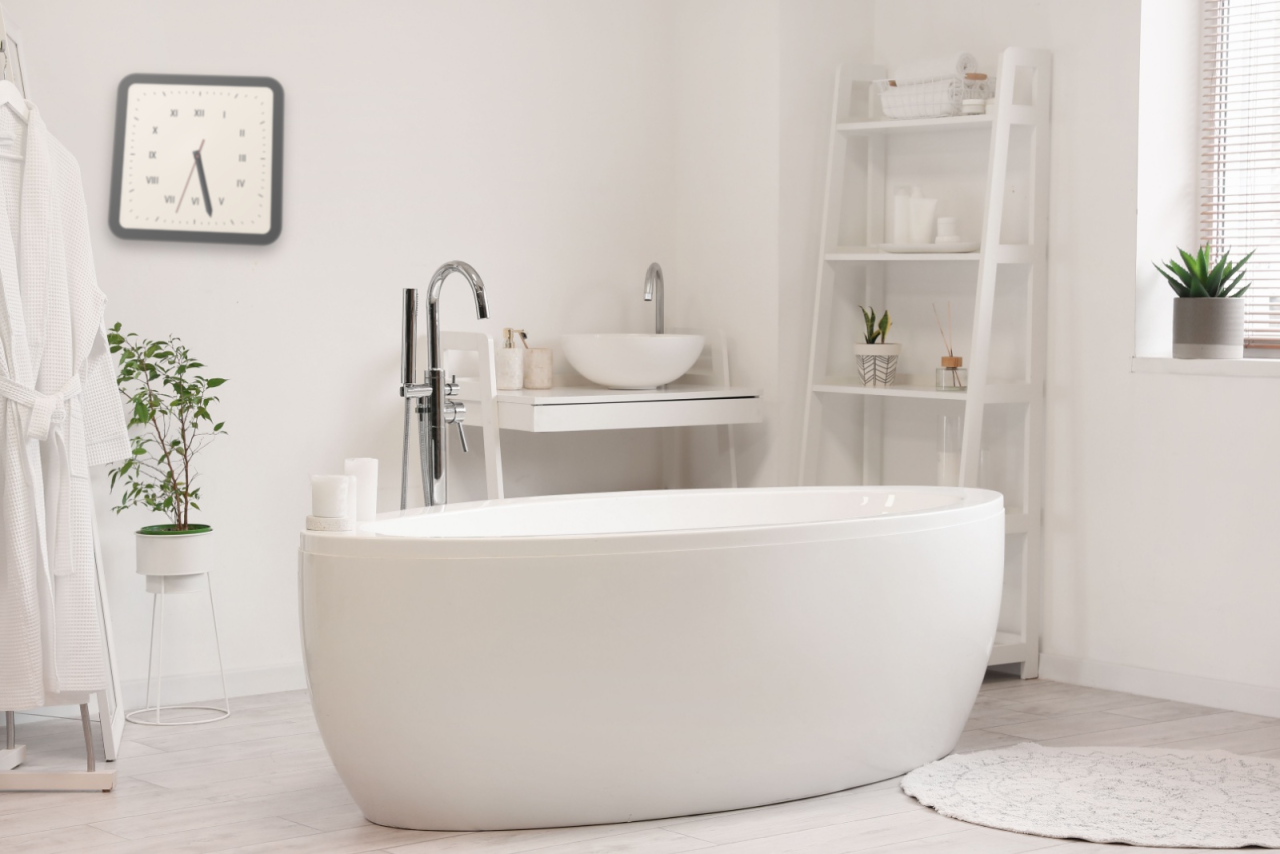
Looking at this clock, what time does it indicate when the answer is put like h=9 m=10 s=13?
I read h=5 m=27 s=33
